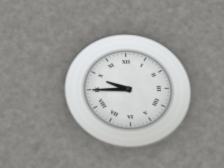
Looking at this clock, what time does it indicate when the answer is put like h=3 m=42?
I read h=9 m=45
